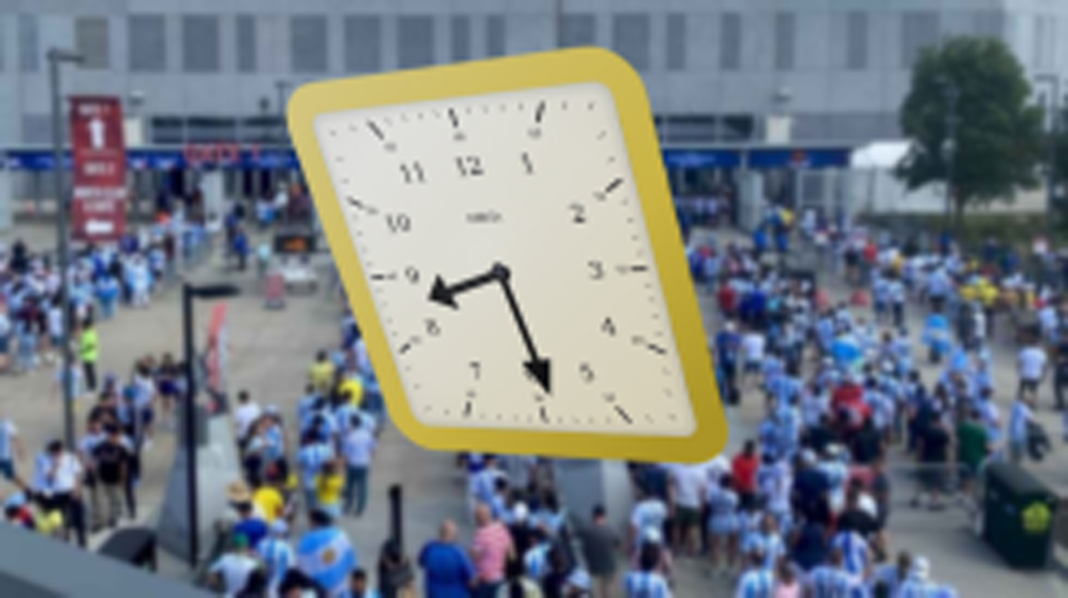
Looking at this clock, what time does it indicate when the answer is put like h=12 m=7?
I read h=8 m=29
